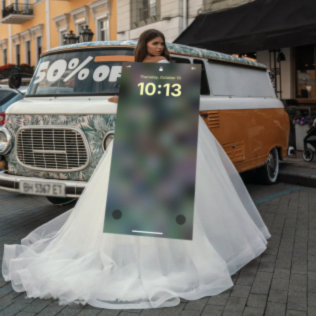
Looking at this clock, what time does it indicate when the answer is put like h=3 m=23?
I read h=10 m=13
